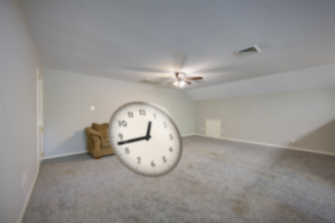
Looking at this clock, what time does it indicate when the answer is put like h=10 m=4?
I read h=12 m=43
